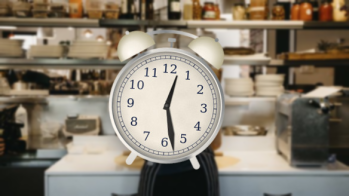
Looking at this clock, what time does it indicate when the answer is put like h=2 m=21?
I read h=12 m=28
